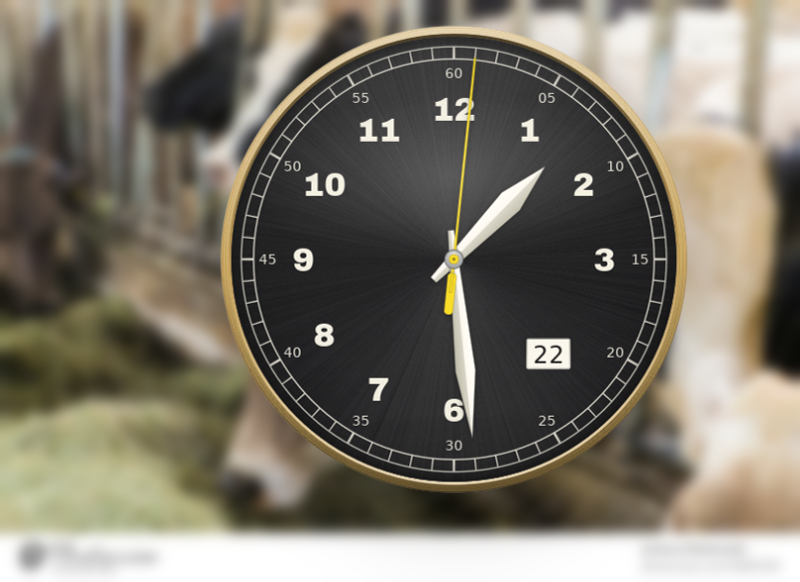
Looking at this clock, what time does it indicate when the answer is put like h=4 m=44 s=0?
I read h=1 m=29 s=1
